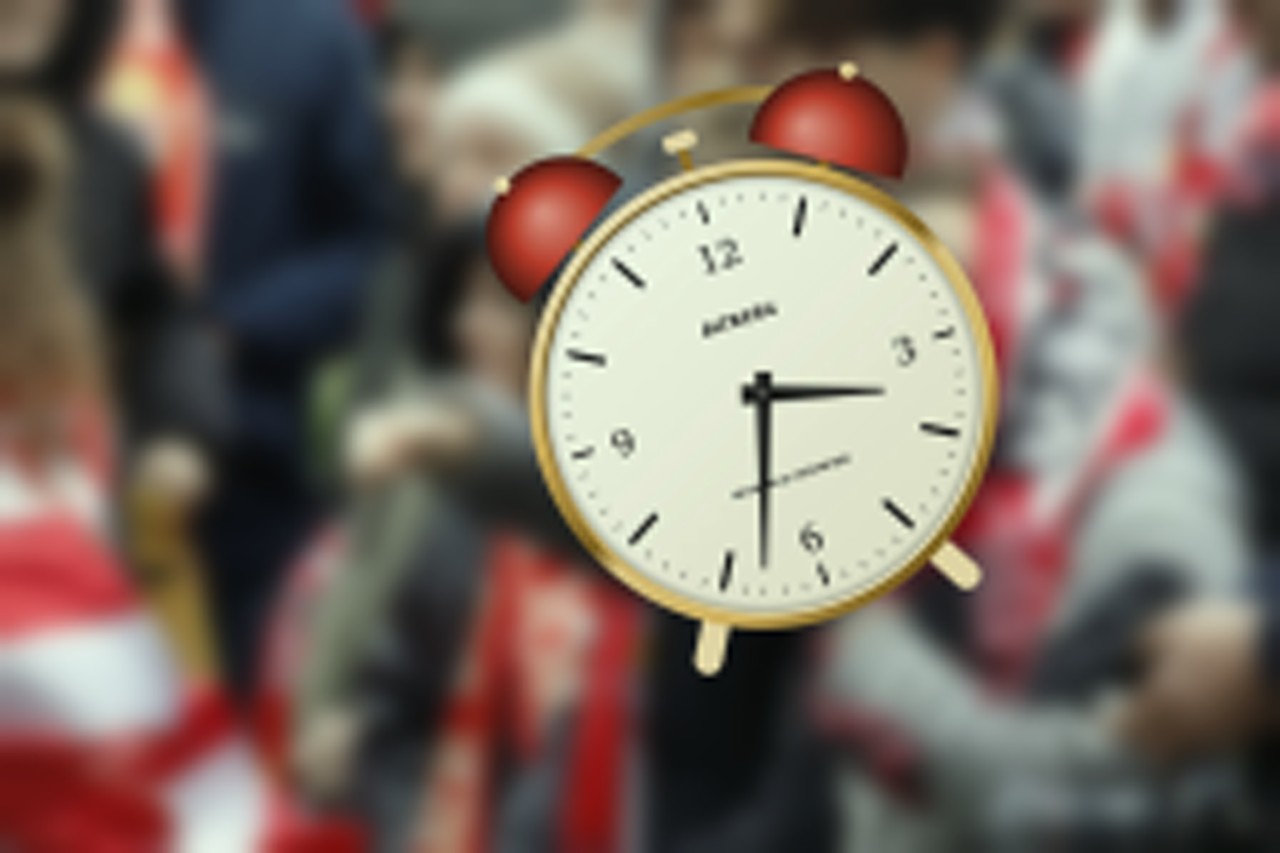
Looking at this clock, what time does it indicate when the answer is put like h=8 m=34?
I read h=3 m=33
